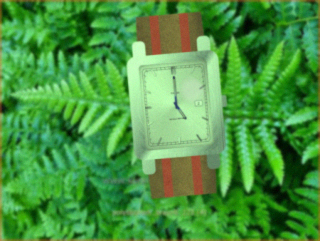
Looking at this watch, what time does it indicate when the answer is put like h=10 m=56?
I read h=5 m=0
